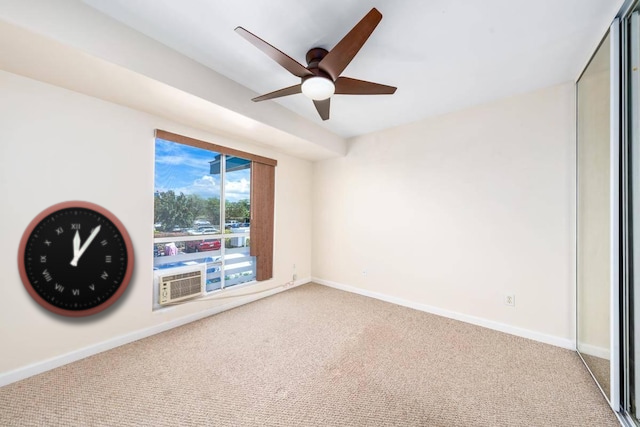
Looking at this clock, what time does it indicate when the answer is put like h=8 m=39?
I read h=12 m=6
